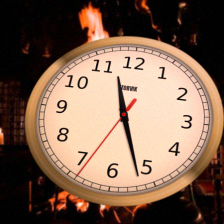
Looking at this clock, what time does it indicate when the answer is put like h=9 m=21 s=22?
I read h=11 m=26 s=34
